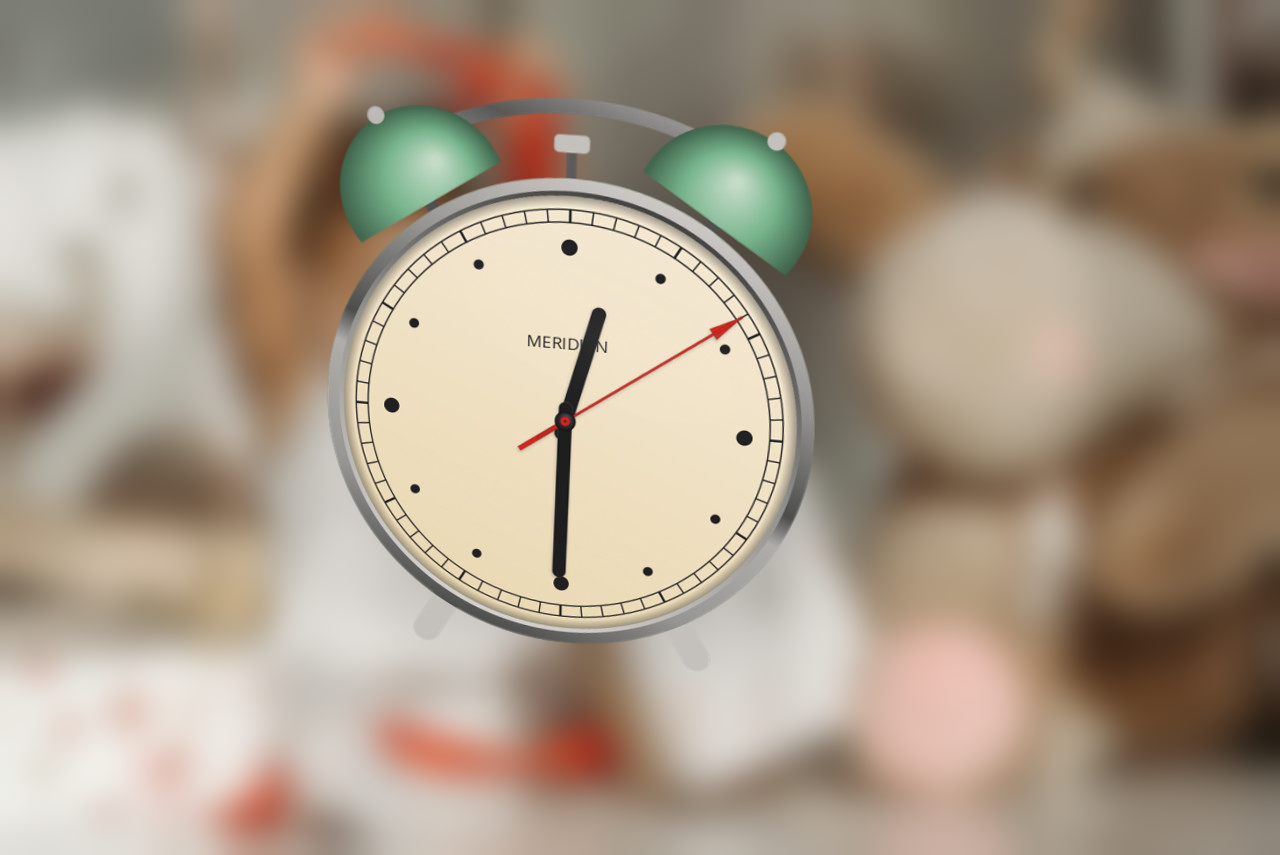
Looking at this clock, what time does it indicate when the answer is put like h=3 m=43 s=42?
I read h=12 m=30 s=9
